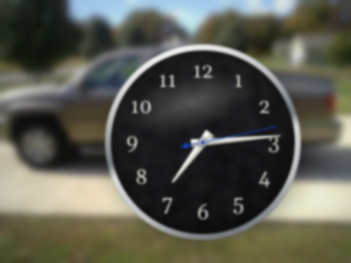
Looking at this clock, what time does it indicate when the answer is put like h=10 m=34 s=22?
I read h=7 m=14 s=13
